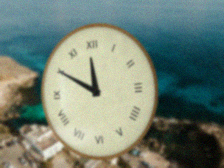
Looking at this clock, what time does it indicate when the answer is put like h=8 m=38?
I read h=11 m=50
